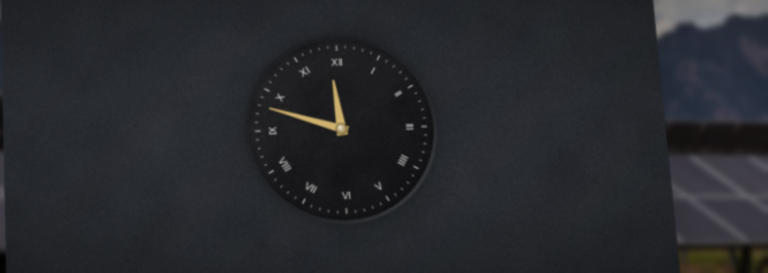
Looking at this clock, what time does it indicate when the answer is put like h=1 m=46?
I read h=11 m=48
